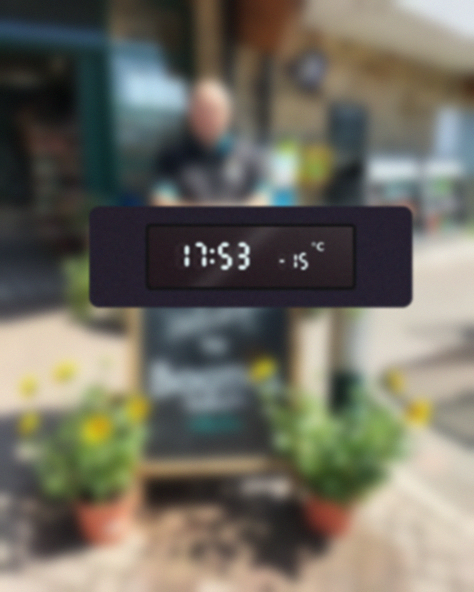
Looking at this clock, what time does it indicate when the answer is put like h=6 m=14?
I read h=17 m=53
